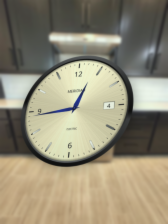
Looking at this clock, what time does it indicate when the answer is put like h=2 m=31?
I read h=12 m=44
